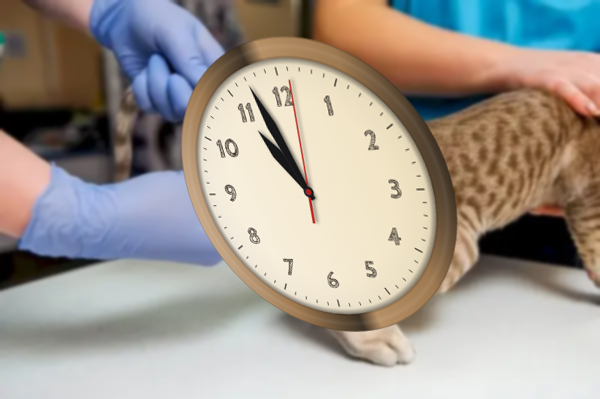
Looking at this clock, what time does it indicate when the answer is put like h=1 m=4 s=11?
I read h=10 m=57 s=1
